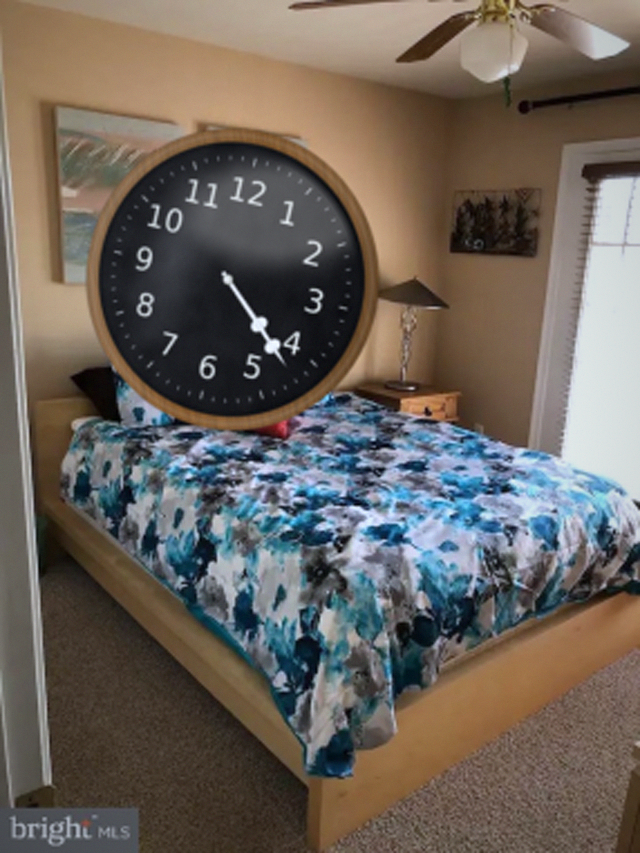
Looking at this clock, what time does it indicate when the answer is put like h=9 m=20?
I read h=4 m=22
